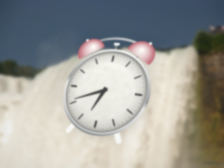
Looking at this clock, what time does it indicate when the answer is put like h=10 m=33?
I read h=6 m=41
